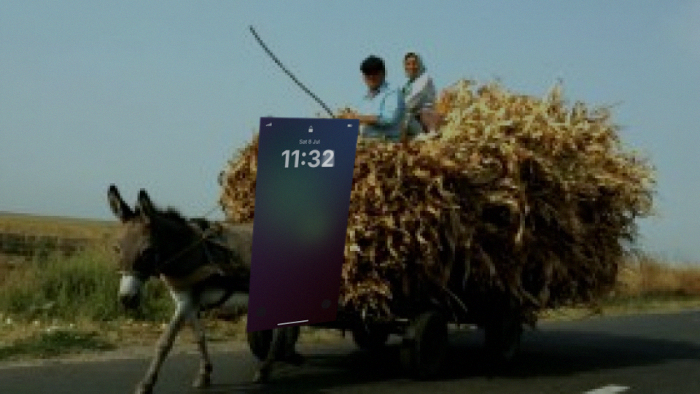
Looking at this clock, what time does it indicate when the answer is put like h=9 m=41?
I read h=11 m=32
